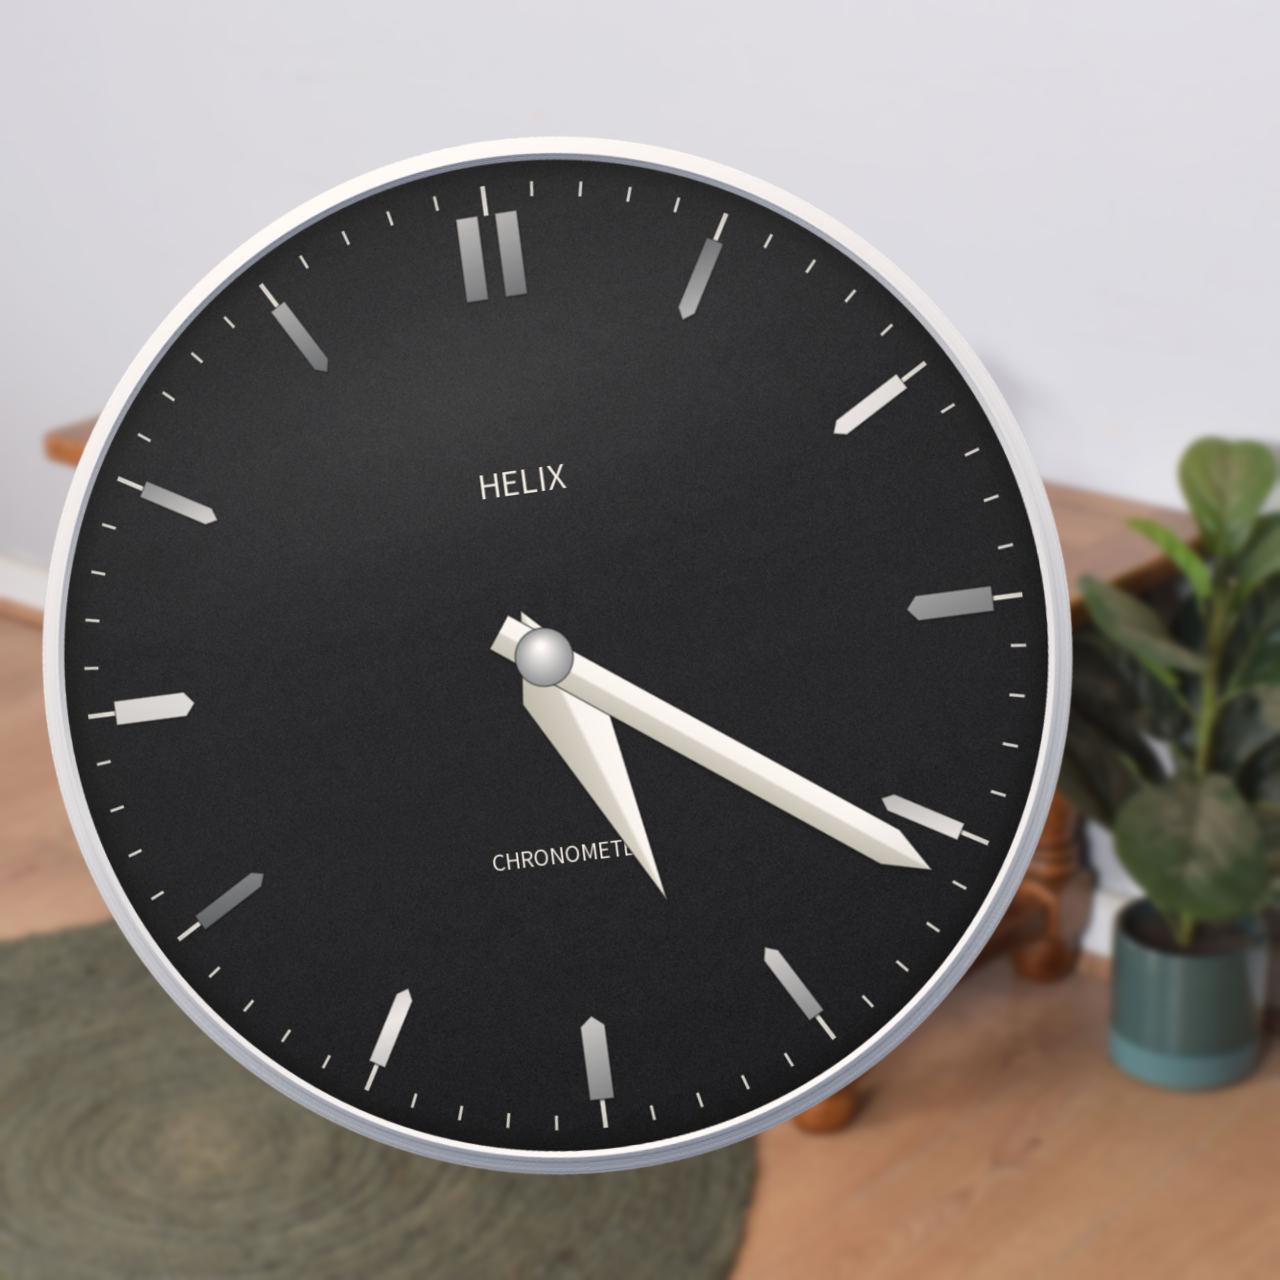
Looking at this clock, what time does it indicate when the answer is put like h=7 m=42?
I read h=5 m=21
